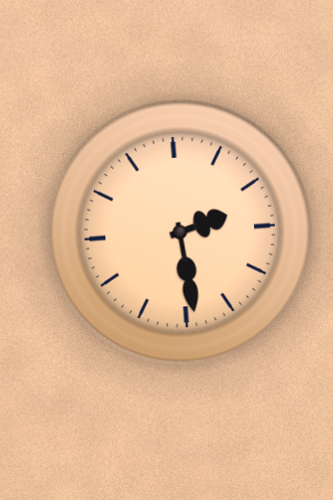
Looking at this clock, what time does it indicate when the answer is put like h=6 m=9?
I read h=2 m=29
